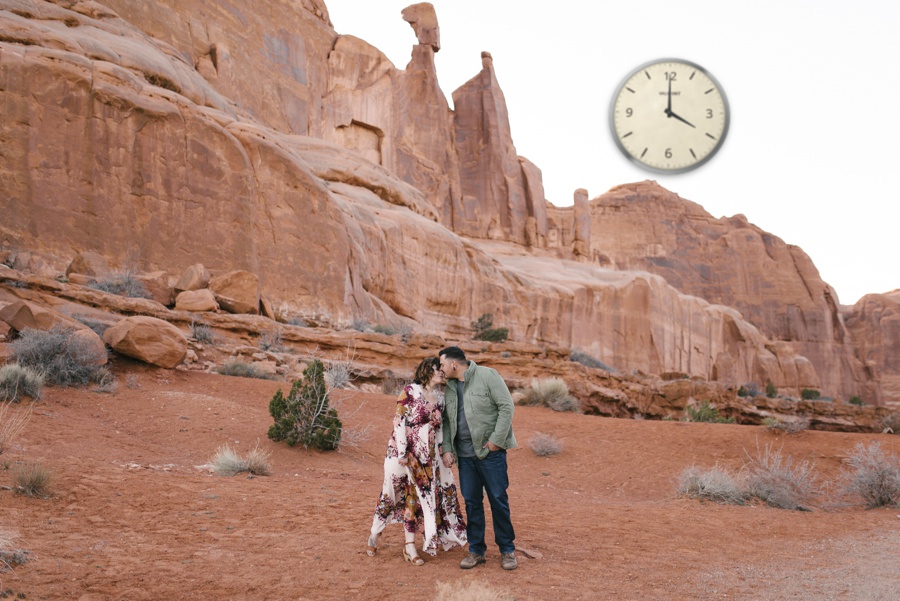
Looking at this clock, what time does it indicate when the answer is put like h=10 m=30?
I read h=4 m=0
